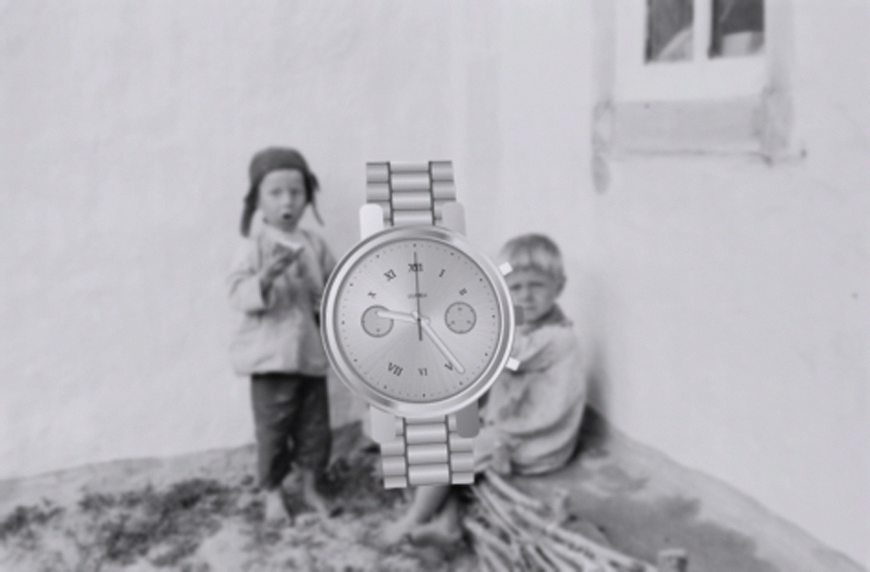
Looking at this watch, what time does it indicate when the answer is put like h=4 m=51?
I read h=9 m=24
